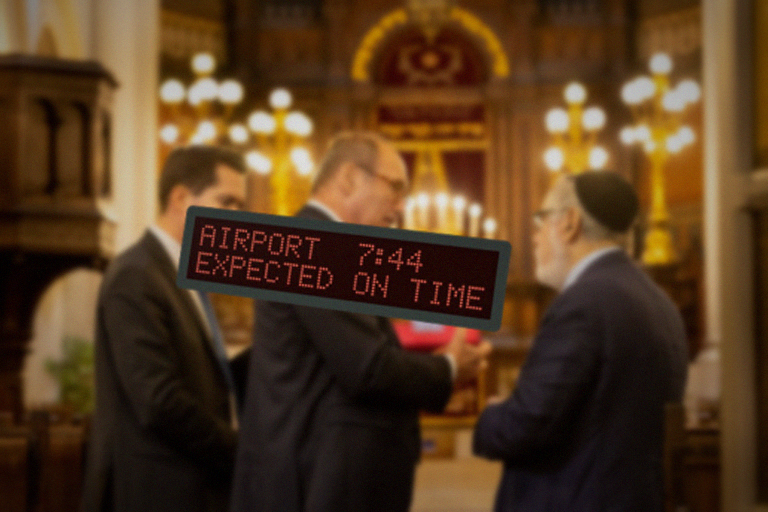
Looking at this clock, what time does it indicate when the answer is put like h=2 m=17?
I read h=7 m=44
